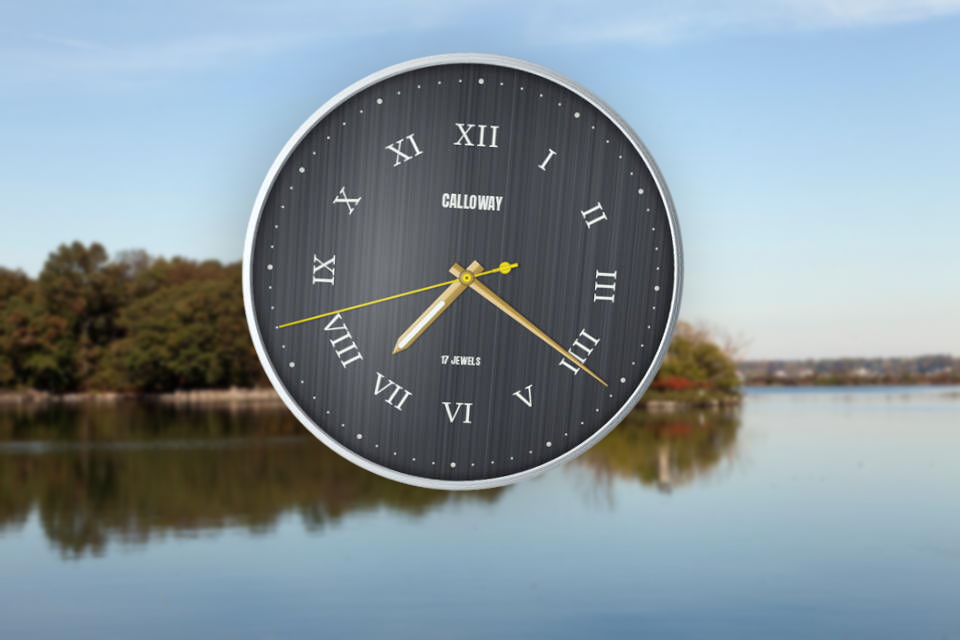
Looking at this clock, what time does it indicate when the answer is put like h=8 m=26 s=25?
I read h=7 m=20 s=42
